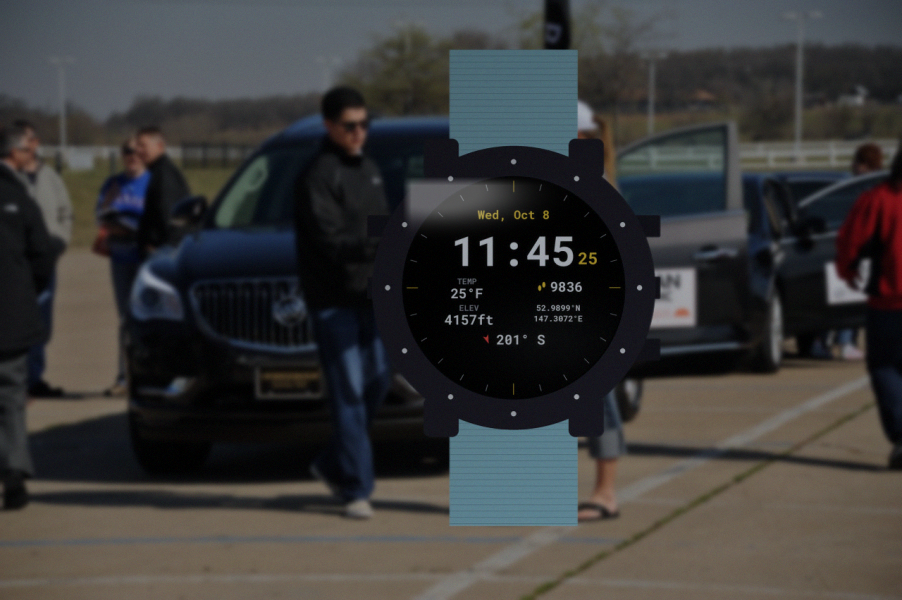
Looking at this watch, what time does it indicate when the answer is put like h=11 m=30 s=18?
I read h=11 m=45 s=25
